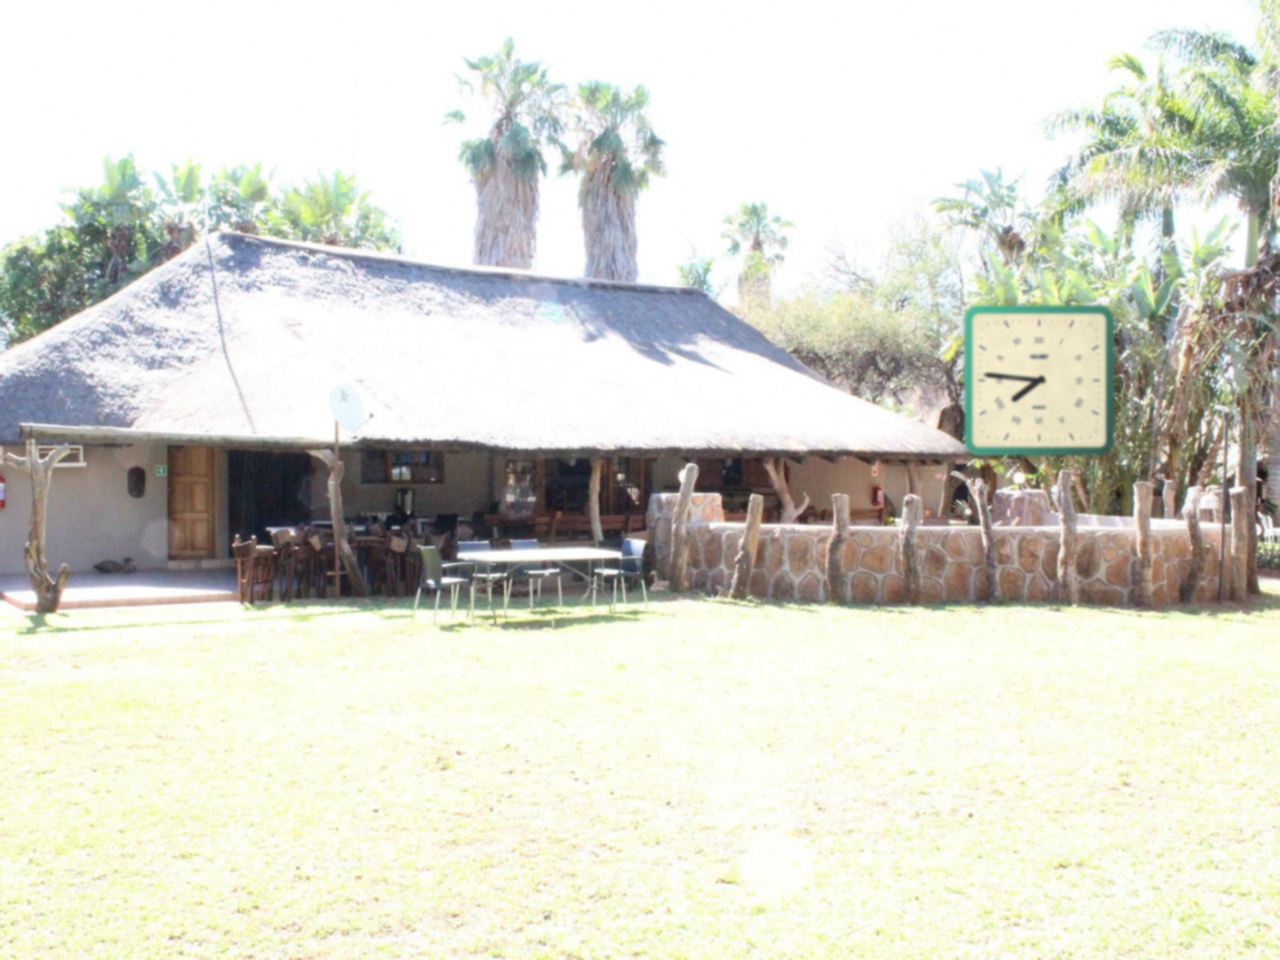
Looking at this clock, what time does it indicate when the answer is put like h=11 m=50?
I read h=7 m=46
